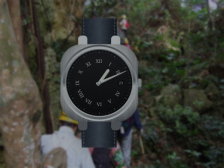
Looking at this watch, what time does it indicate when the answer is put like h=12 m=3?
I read h=1 m=11
